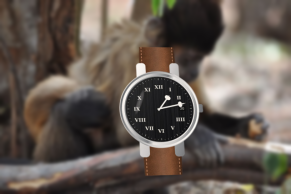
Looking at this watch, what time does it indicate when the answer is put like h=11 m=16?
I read h=1 m=13
